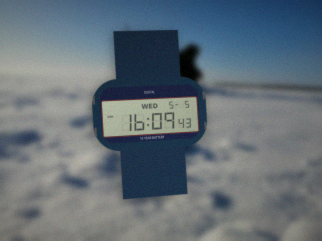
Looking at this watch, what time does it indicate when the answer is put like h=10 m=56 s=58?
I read h=16 m=9 s=43
